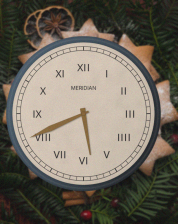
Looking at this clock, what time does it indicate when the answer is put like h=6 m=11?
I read h=5 m=41
